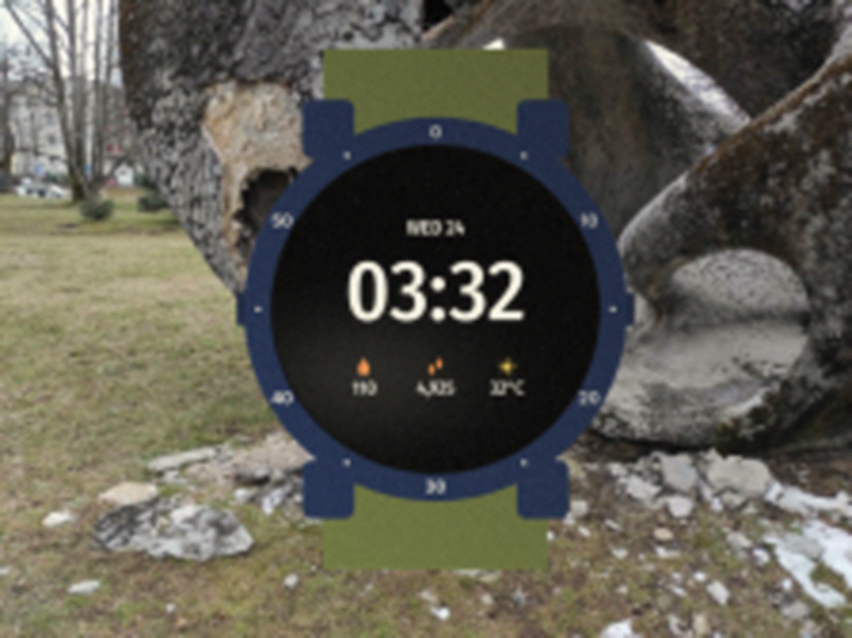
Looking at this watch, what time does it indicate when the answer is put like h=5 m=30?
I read h=3 m=32
